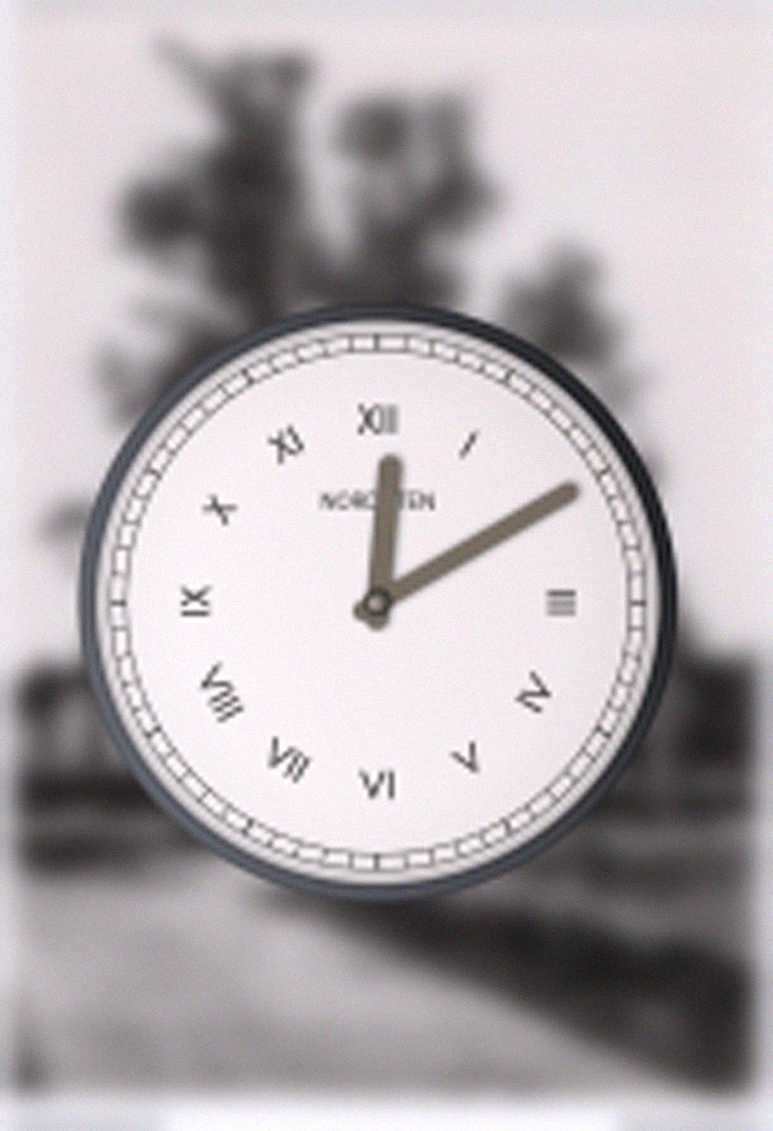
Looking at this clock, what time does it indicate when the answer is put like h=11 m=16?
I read h=12 m=10
